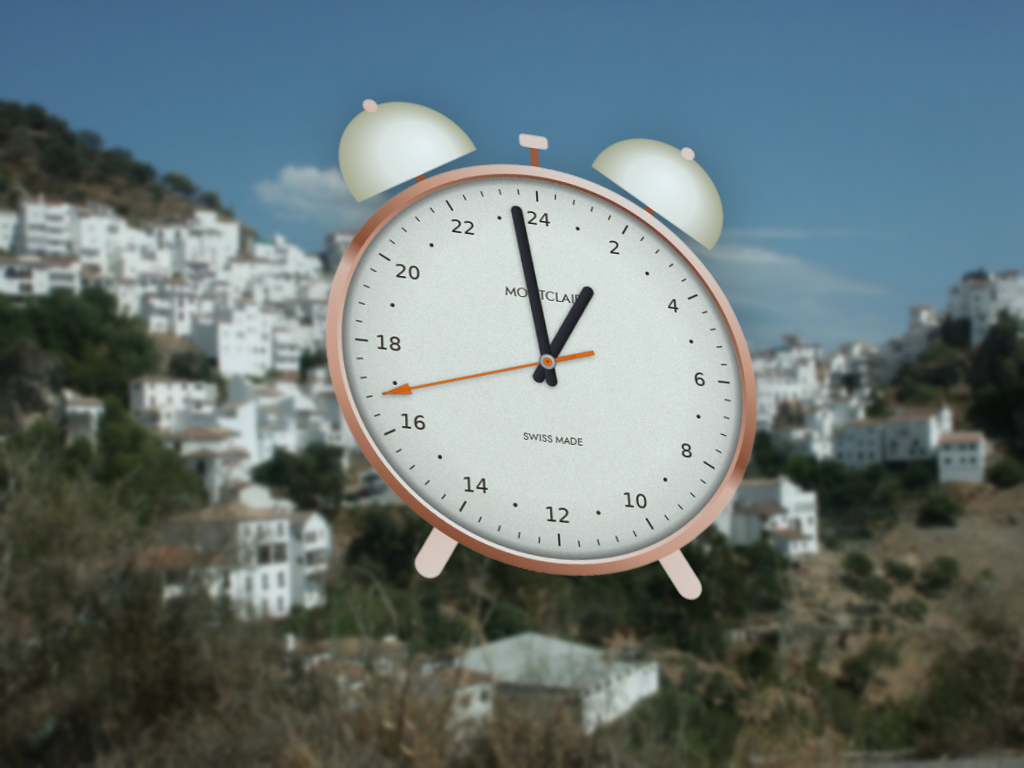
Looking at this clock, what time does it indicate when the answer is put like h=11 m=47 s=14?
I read h=1 m=58 s=42
